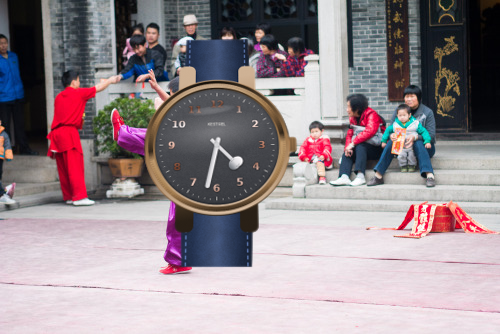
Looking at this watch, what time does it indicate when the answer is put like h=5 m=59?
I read h=4 m=32
